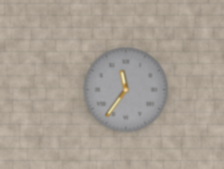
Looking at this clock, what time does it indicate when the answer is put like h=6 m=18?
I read h=11 m=36
